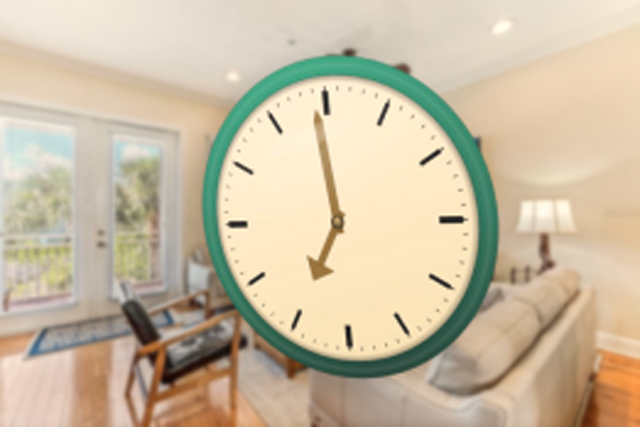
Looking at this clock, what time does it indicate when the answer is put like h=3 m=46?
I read h=6 m=59
